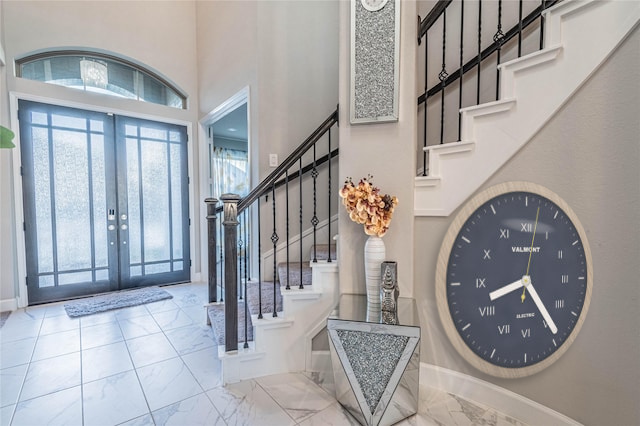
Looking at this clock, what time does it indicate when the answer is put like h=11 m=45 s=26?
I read h=8 m=24 s=2
